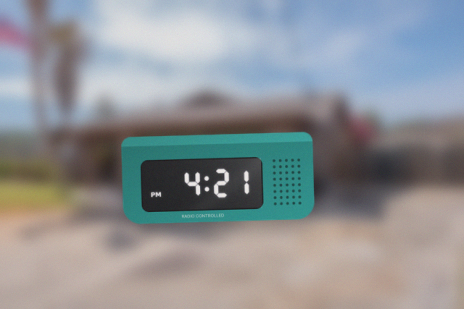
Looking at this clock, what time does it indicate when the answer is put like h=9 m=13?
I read h=4 m=21
